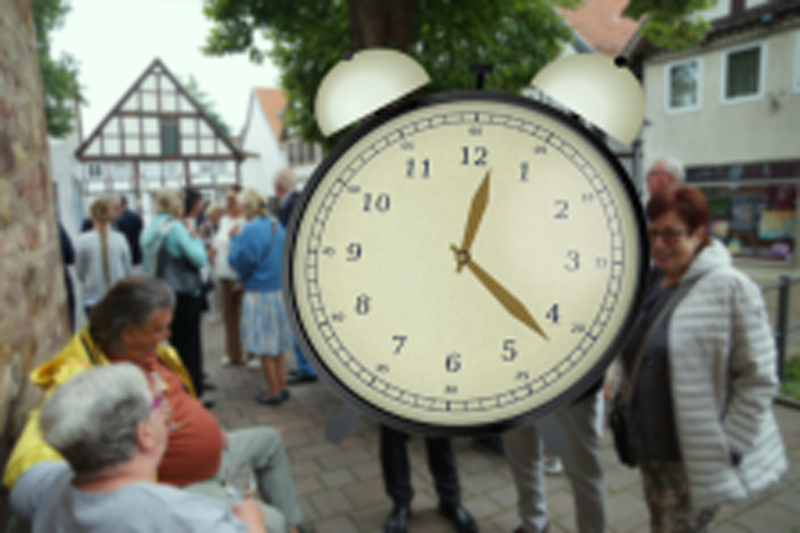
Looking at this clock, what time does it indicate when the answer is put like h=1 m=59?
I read h=12 m=22
